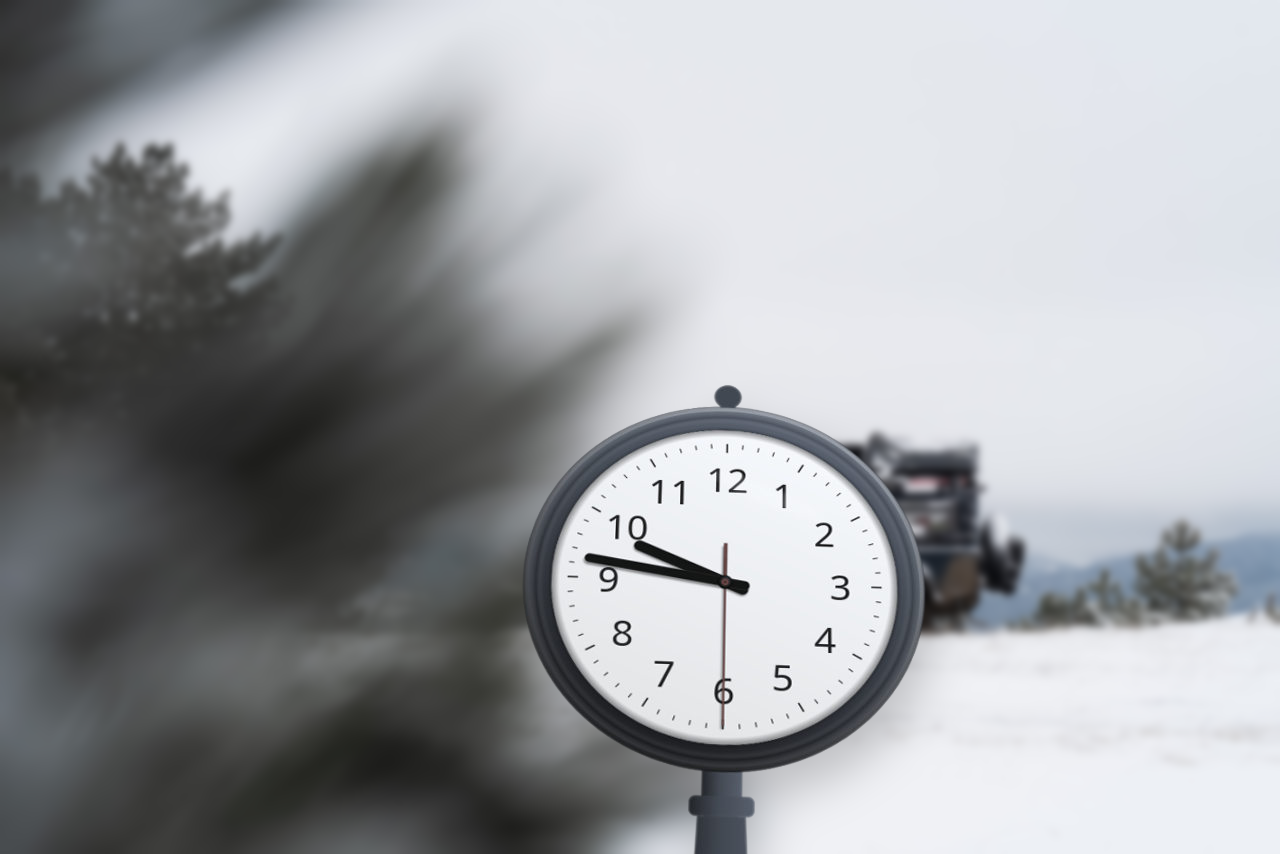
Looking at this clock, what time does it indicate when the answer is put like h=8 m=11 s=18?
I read h=9 m=46 s=30
